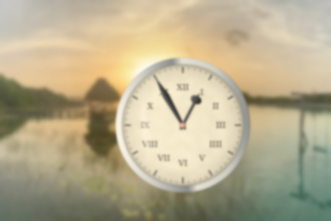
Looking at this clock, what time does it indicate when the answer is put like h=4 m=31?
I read h=12 m=55
